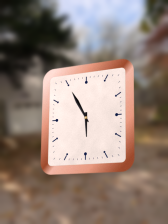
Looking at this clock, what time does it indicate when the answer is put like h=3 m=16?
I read h=5 m=55
